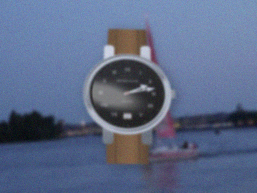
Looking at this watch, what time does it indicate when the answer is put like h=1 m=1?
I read h=2 m=13
